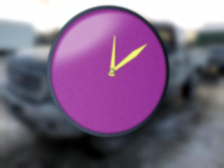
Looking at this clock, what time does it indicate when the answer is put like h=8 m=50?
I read h=12 m=9
